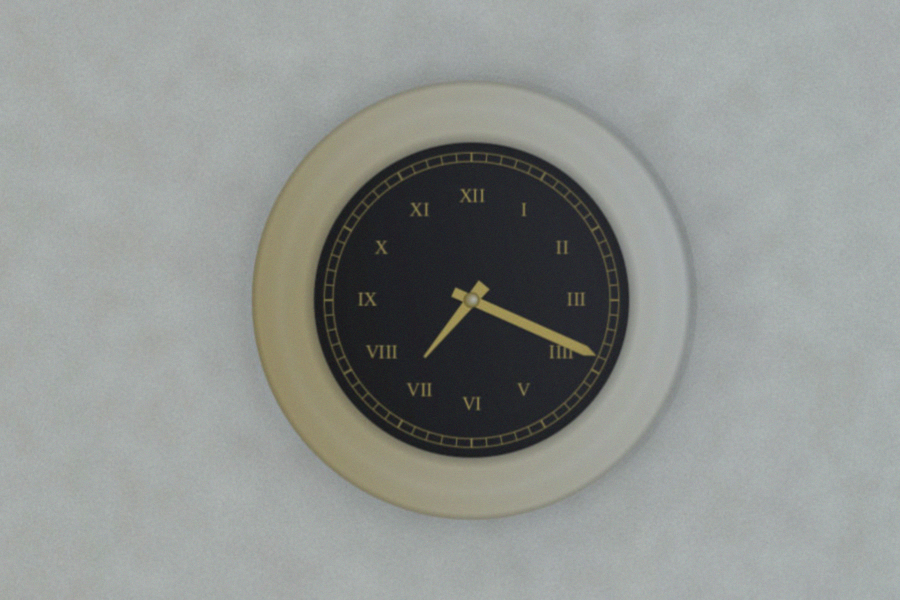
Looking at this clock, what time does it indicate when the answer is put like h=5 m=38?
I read h=7 m=19
